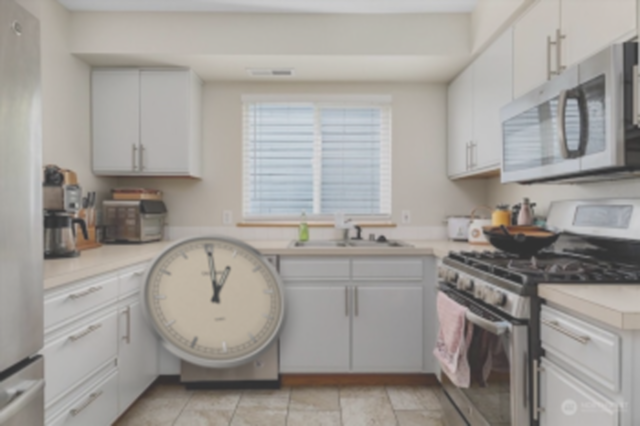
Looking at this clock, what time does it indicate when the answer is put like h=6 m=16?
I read h=1 m=0
